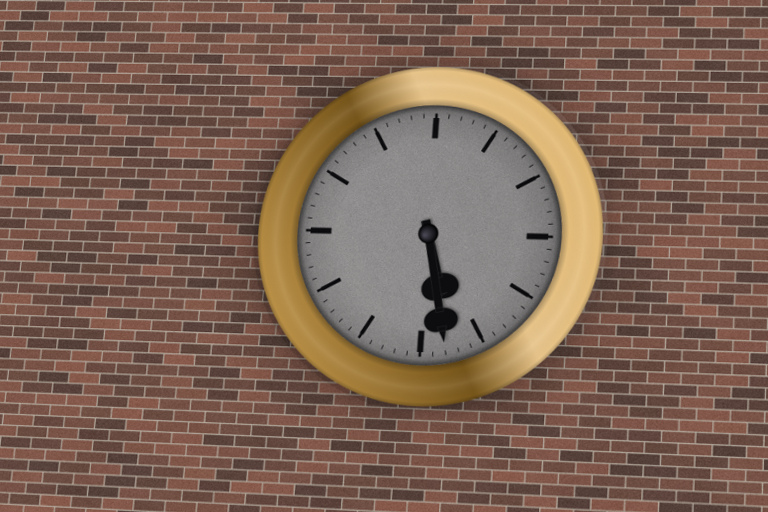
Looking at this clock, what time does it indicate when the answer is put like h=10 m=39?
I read h=5 m=28
